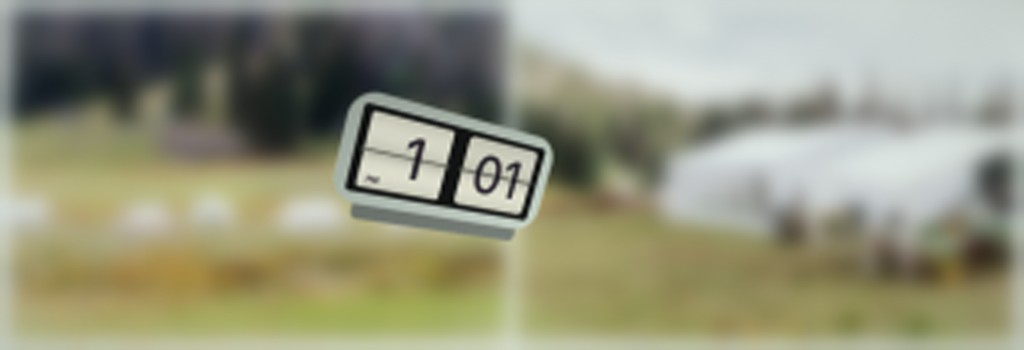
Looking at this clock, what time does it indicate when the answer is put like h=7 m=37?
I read h=1 m=1
